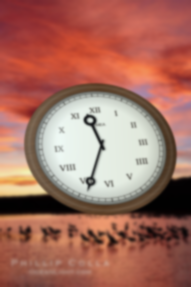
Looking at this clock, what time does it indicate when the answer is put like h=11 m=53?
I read h=11 m=34
